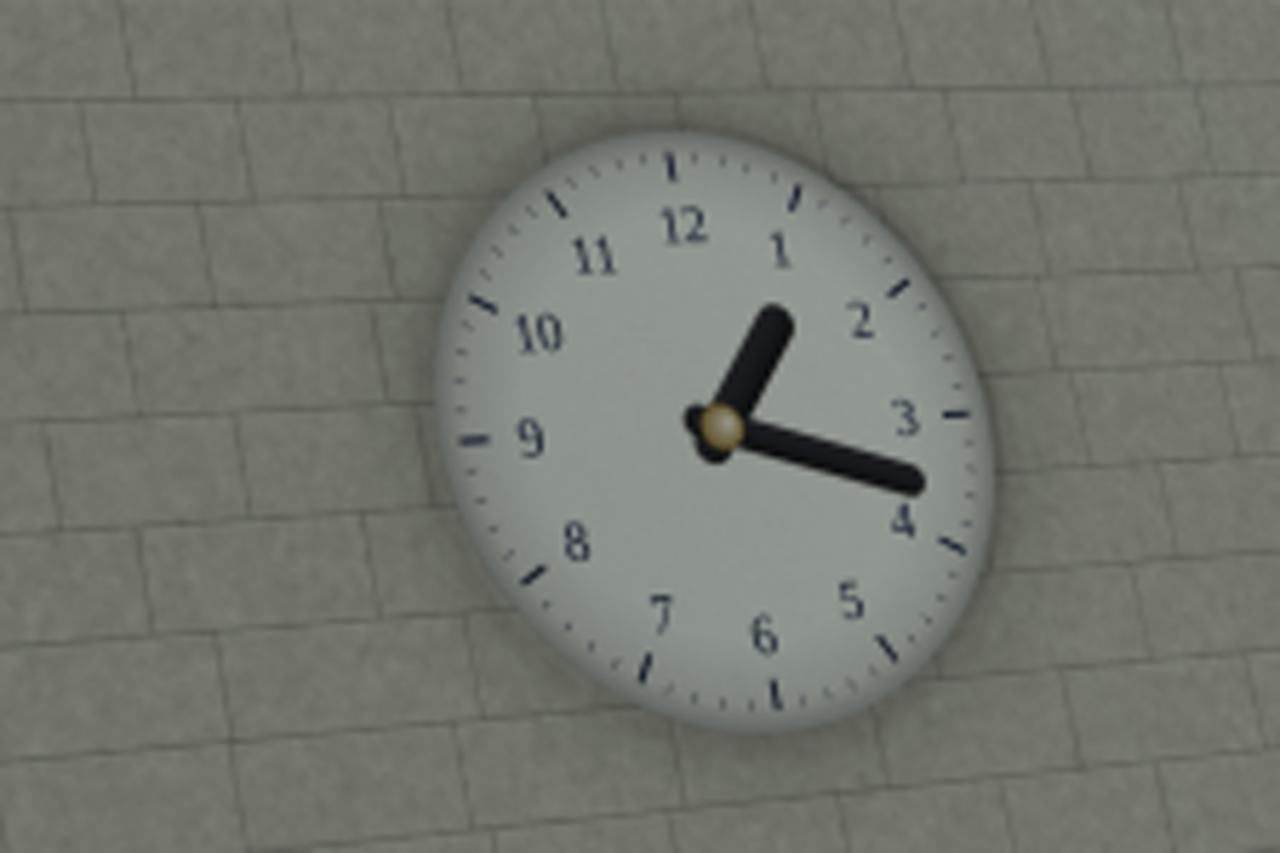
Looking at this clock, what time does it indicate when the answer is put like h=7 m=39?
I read h=1 m=18
